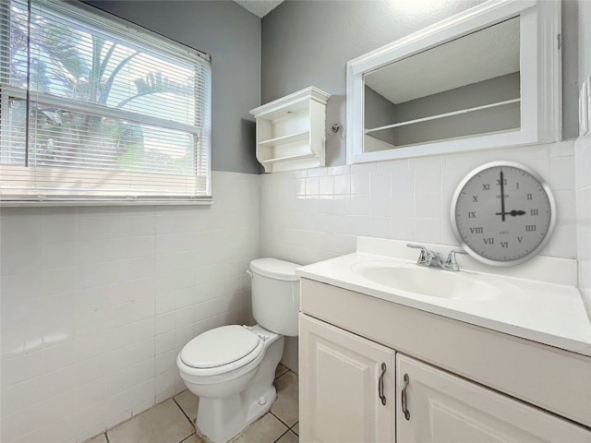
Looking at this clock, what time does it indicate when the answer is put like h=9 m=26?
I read h=3 m=0
